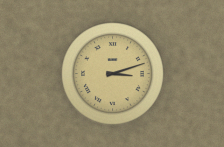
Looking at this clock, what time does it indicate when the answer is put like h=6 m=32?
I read h=3 m=12
